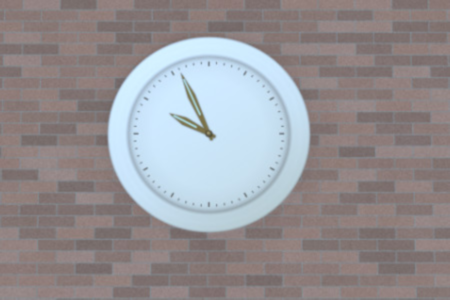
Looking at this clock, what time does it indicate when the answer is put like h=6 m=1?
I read h=9 m=56
